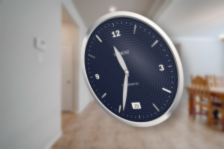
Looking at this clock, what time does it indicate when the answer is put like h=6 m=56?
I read h=11 m=34
